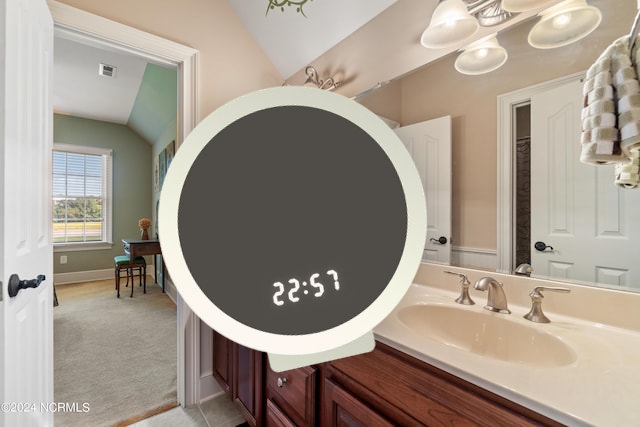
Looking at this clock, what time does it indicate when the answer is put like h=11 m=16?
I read h=22 m=57
